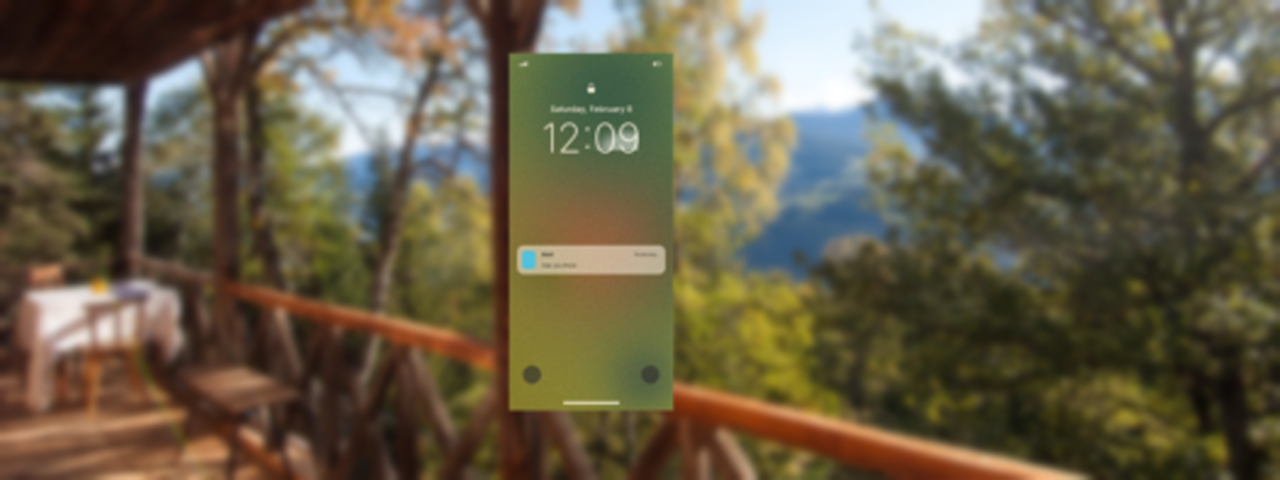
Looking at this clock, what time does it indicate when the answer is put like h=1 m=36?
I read h=12 m=9
